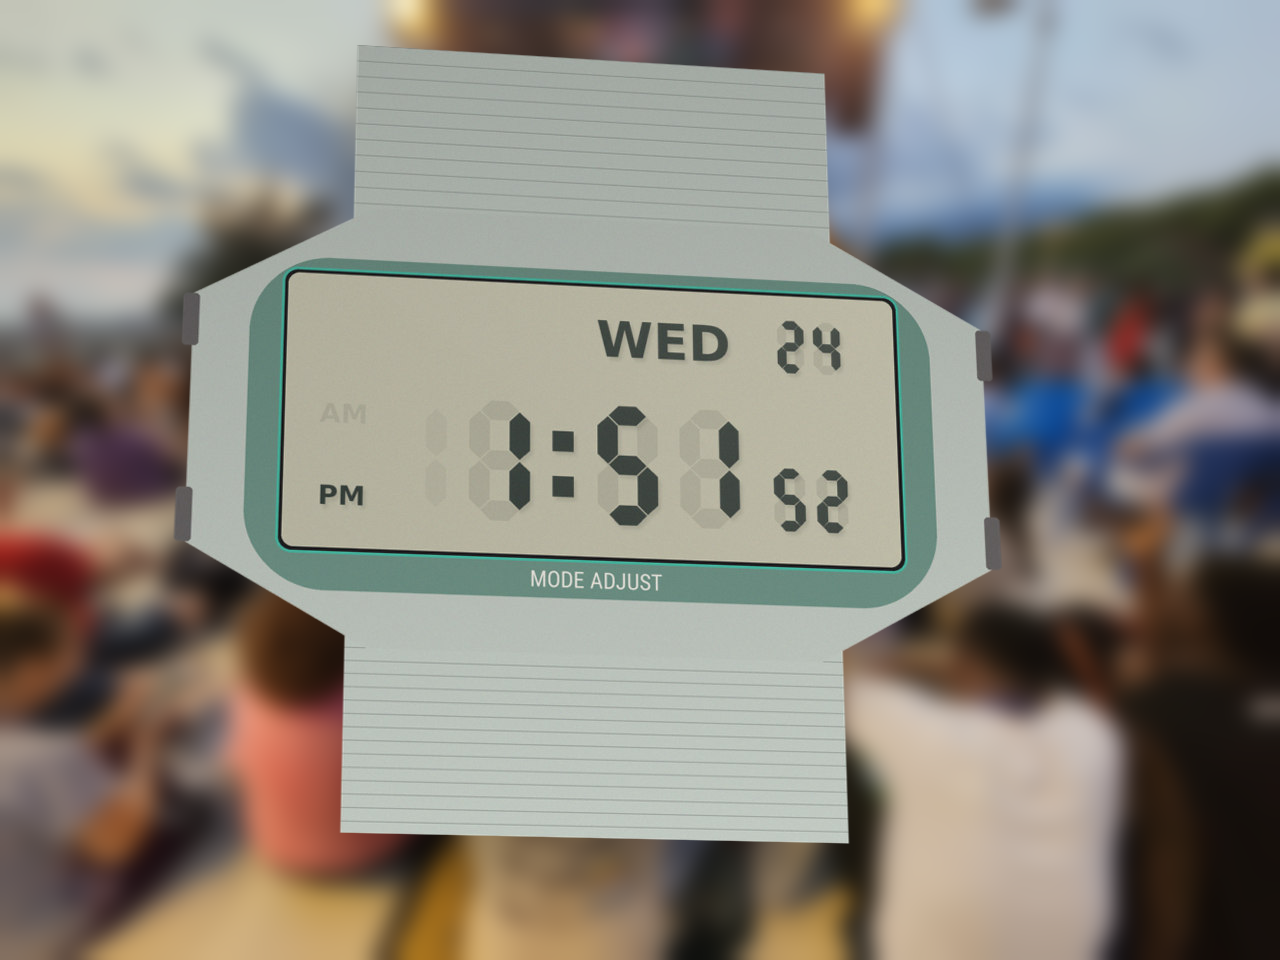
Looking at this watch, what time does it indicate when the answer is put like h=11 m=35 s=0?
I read h=1 m=51 s=52
